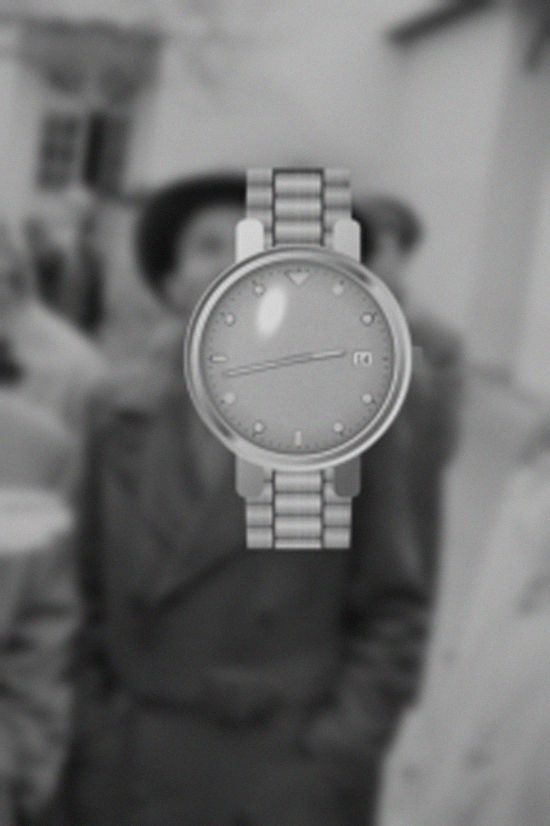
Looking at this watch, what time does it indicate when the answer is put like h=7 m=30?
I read h=2 m=43
